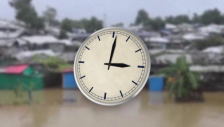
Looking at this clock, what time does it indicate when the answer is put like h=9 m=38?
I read h=3 m=1
